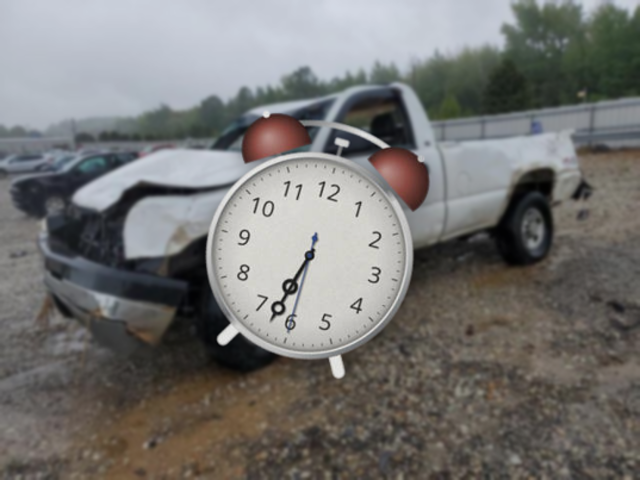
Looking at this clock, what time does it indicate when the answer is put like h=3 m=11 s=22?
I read h=6 m=32 s=30
